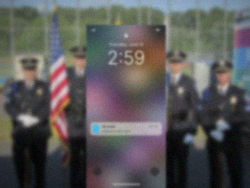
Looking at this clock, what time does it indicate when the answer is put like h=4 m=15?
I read h=2 m=59
